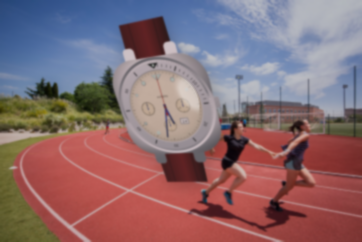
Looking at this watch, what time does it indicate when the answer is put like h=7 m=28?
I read h=5 m=32
